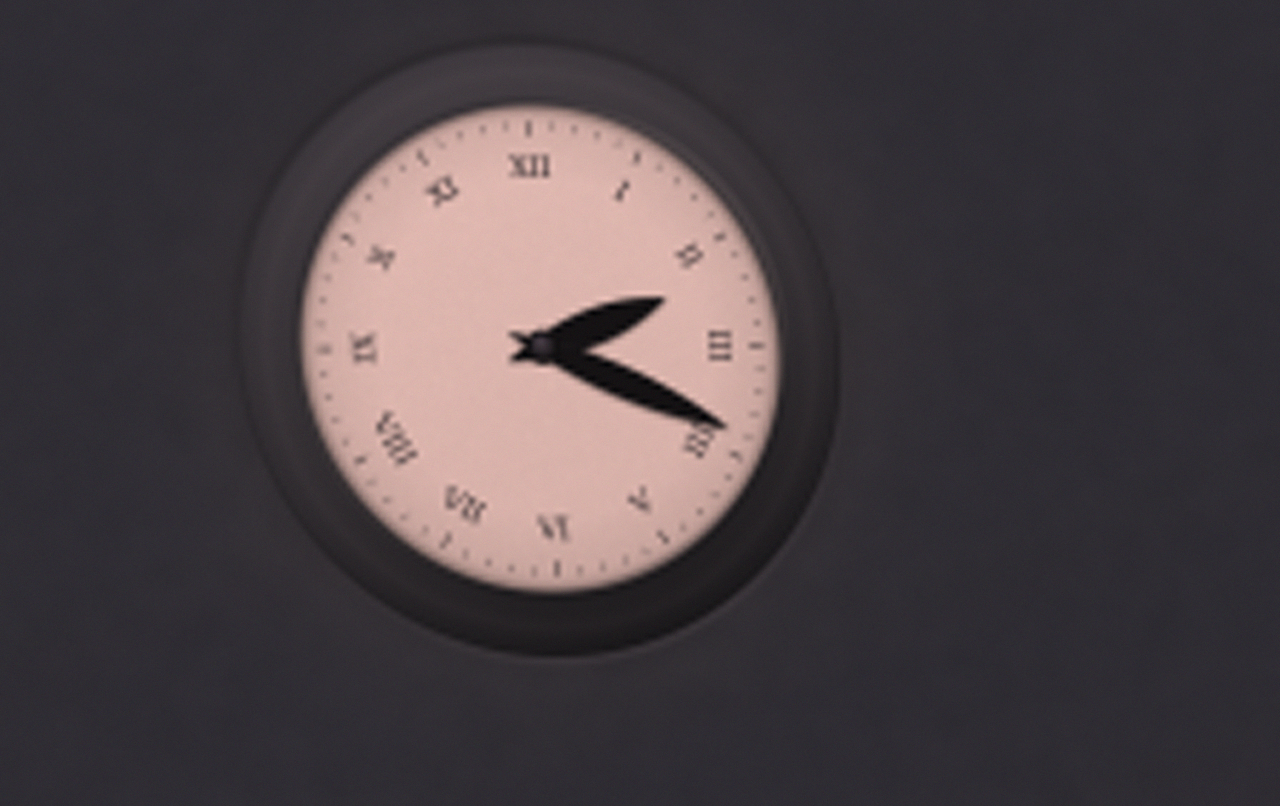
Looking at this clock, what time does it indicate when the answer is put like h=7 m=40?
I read h=2 m=19
